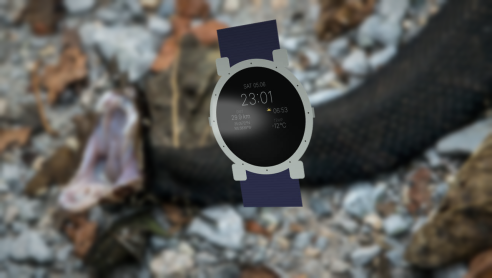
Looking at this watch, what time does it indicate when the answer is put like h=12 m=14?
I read h=23 m=1
